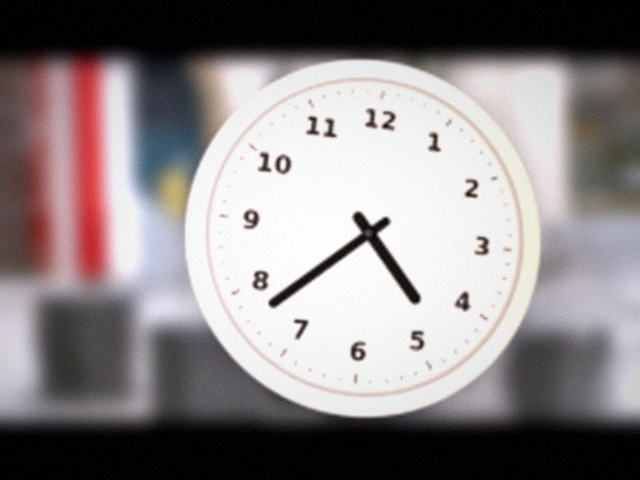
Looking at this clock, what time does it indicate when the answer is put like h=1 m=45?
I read h=4 m=38
